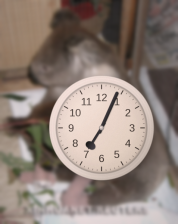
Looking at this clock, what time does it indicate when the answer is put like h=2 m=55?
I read h=7 m=4
